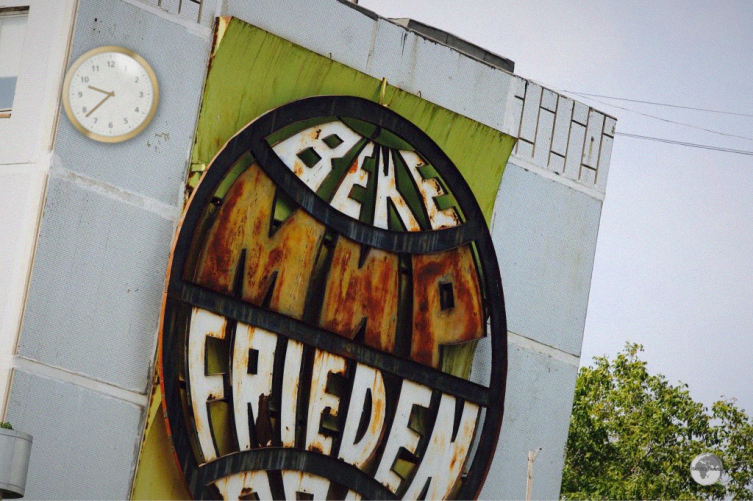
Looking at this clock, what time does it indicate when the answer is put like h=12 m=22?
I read h=9 m=38
